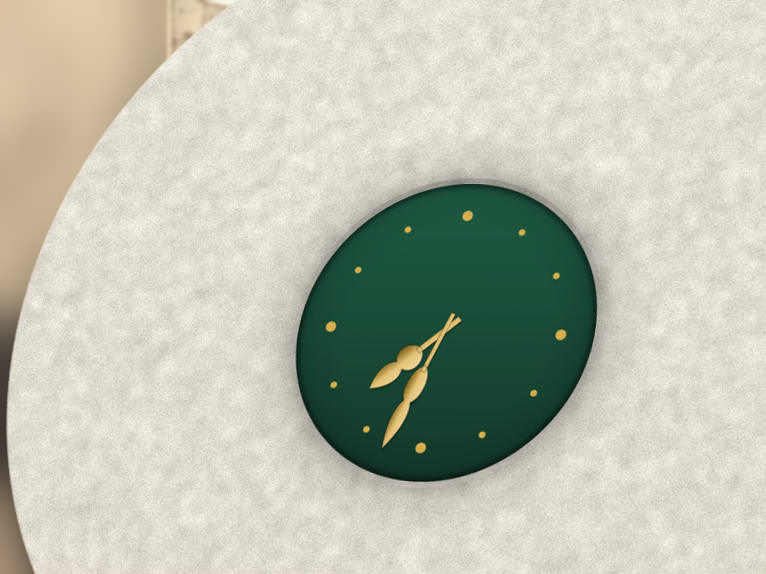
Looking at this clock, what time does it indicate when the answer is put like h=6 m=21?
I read h=7 m=33
